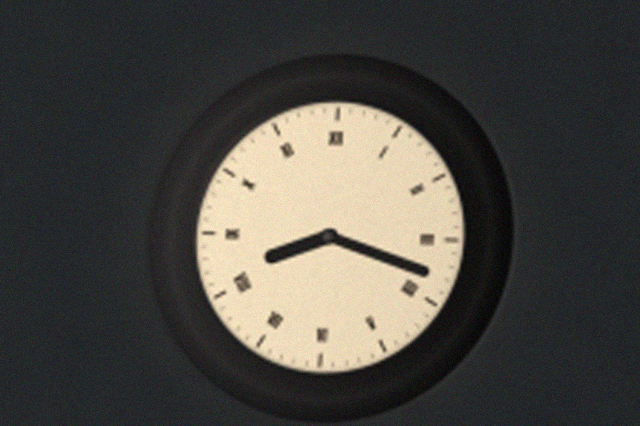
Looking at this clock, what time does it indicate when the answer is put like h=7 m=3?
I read h=8 m=18
